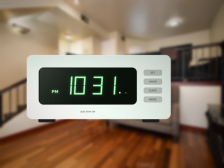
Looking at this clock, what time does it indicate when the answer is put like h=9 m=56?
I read h=10 m=31
